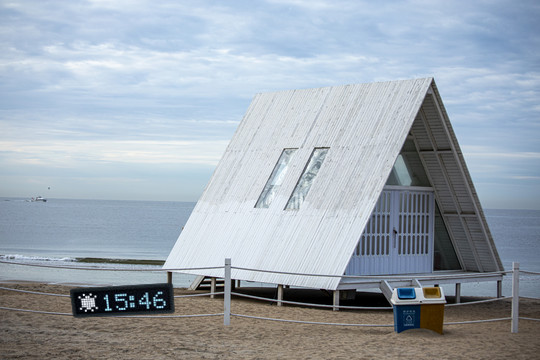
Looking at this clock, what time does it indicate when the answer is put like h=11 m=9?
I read h=15 m=46
